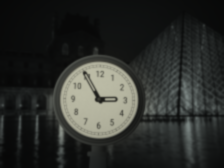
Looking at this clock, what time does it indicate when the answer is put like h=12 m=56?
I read h=2 m=55
